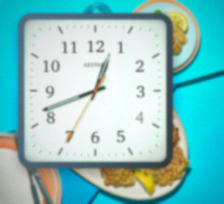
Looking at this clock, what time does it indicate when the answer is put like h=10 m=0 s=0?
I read h=12 m=41 s=35
